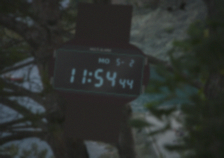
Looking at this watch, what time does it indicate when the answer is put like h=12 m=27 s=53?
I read h=11 m=54 s=44
